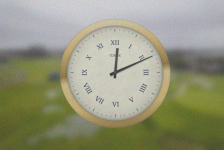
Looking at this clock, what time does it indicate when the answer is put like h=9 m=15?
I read h=12 m=11
